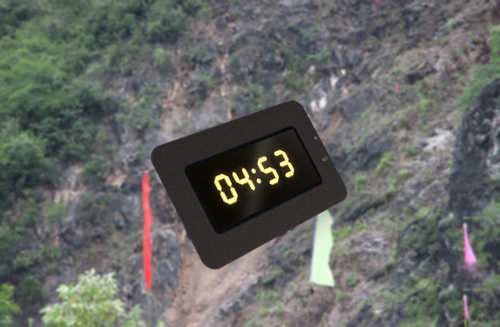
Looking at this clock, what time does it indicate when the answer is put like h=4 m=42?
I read h=4 m=53
